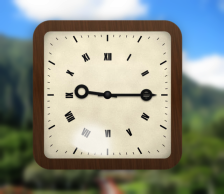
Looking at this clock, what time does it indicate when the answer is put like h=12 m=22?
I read h=9 m=15
